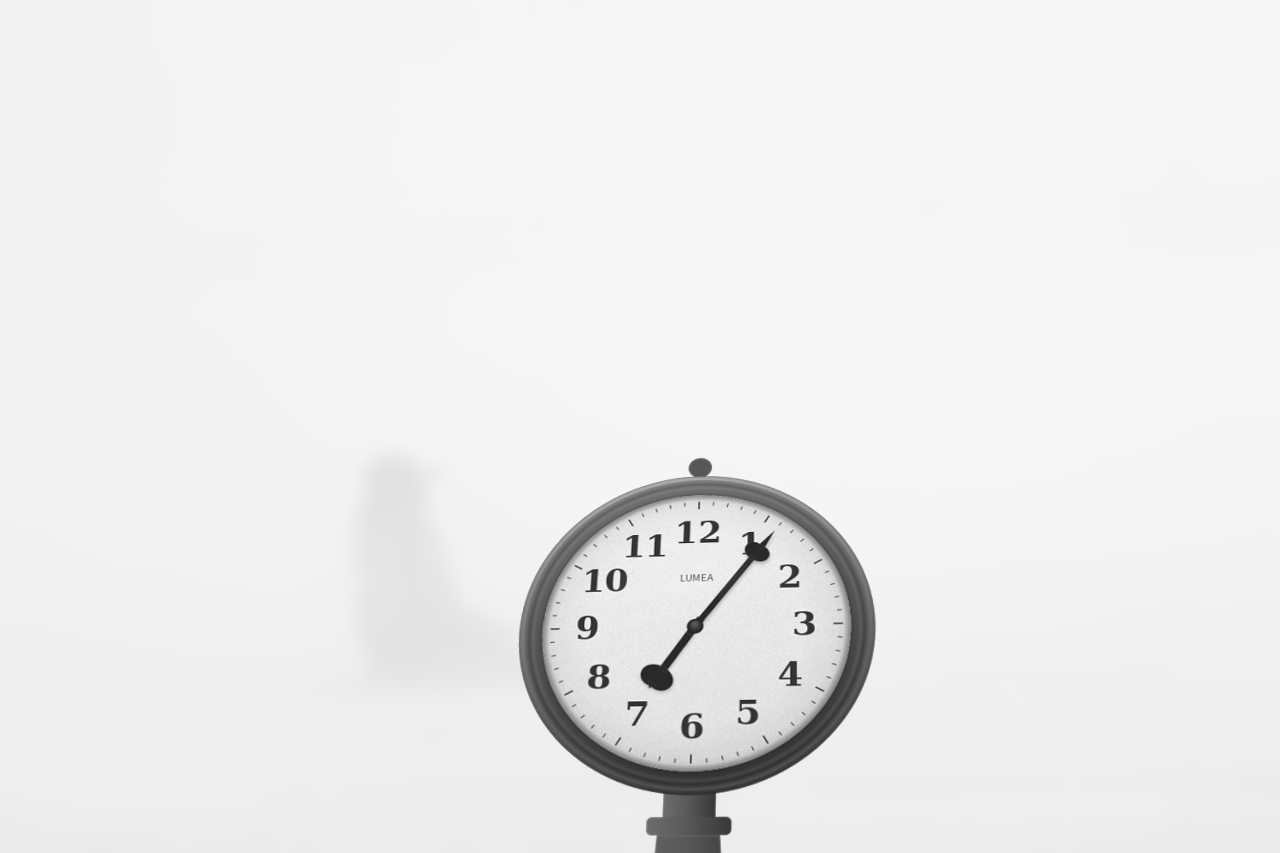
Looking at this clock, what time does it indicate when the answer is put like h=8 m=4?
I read h=7 m=6
